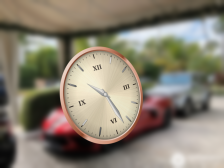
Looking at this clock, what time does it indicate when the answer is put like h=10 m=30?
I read h=10 m=27
